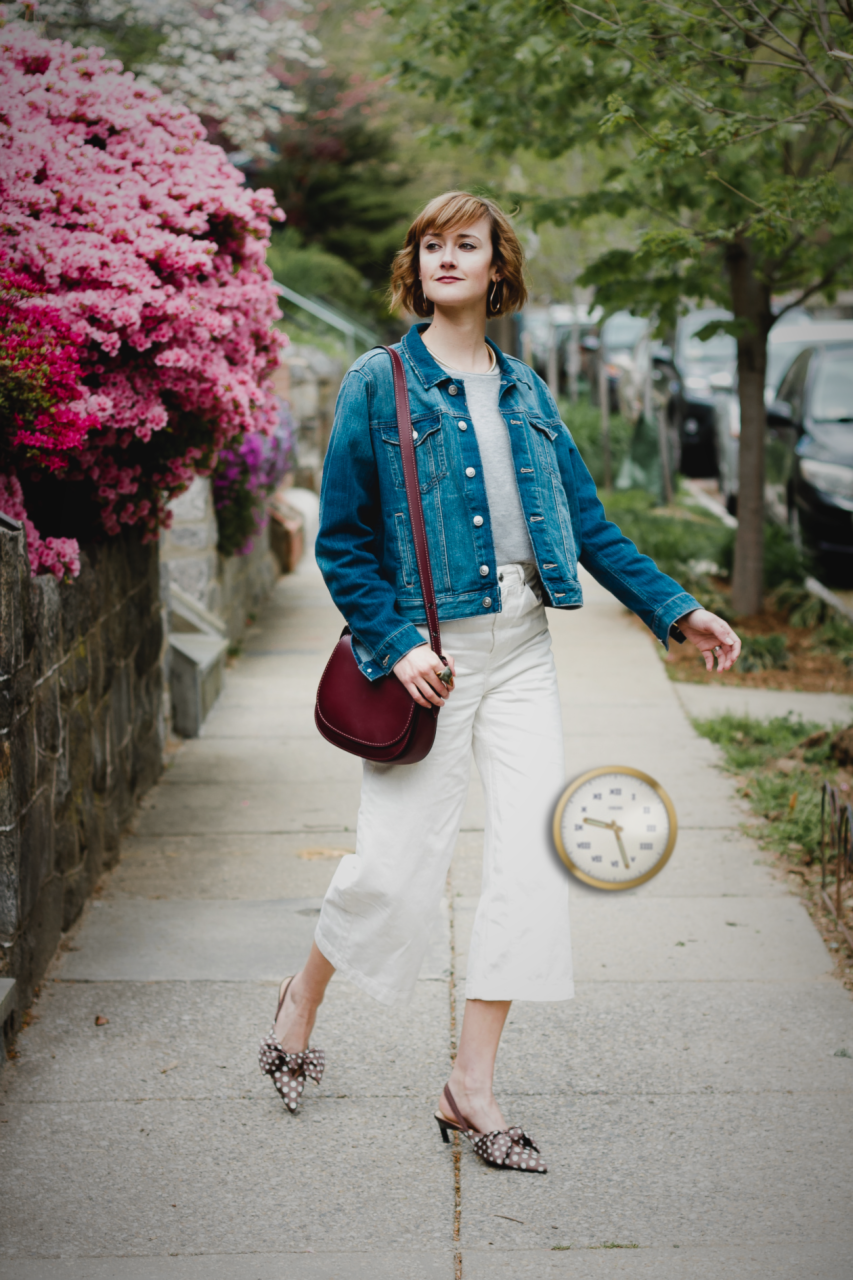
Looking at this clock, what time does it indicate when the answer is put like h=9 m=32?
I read h=9 m=27
